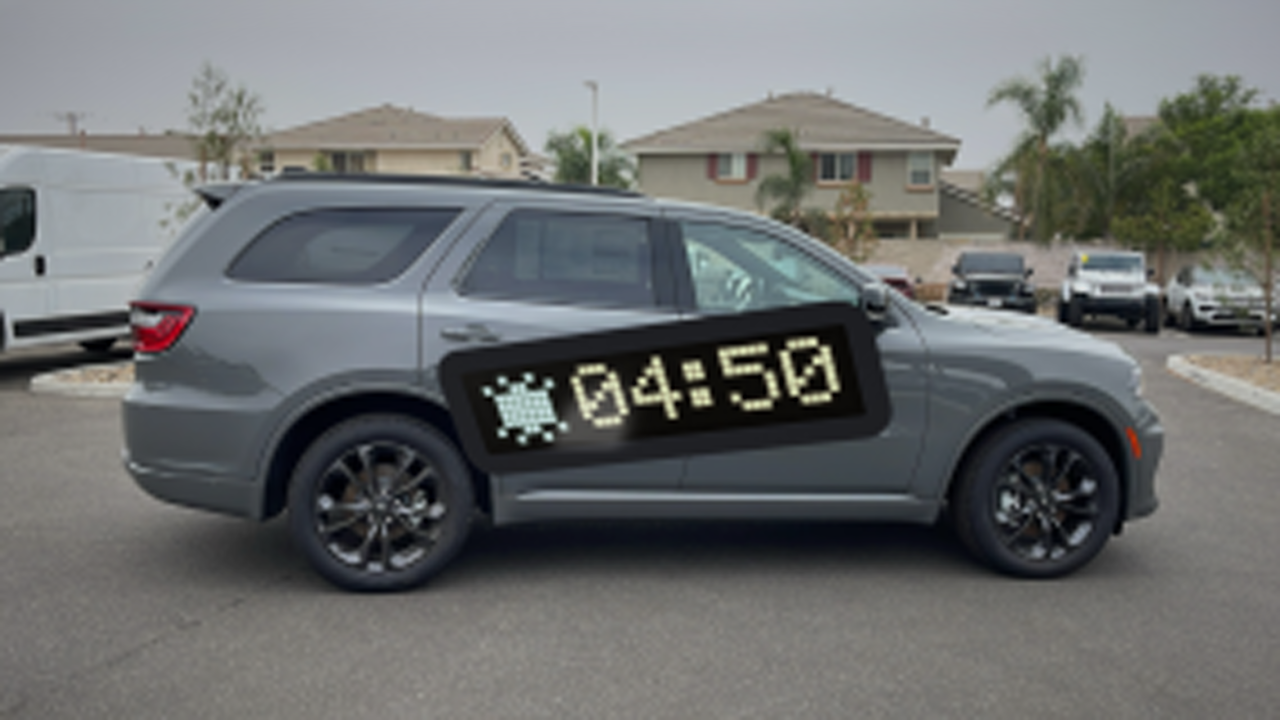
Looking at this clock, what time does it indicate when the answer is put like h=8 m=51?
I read h=4 m=50
